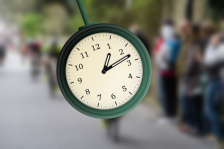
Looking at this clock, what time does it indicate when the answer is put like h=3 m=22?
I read h=1 m=13
